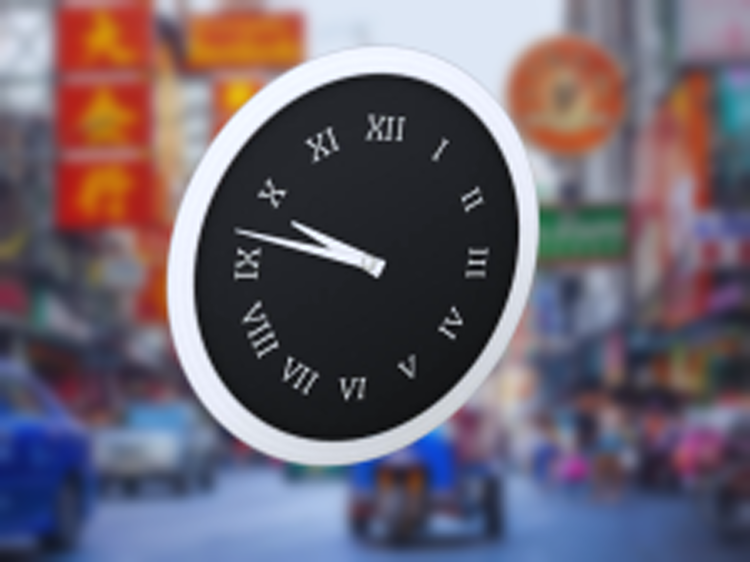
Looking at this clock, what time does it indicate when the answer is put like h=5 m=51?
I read h=9 m=47
